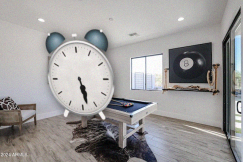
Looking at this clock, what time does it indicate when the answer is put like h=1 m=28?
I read h=5 m=28
